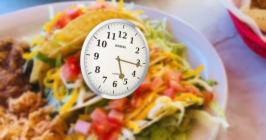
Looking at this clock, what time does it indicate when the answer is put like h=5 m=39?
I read h=5 m=16
